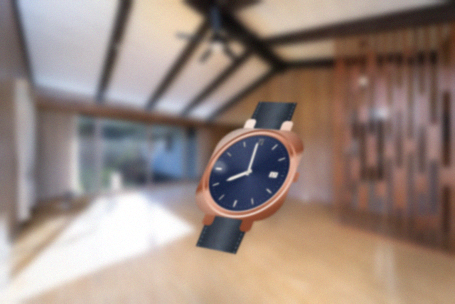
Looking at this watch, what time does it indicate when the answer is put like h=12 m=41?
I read h=7 m=59
